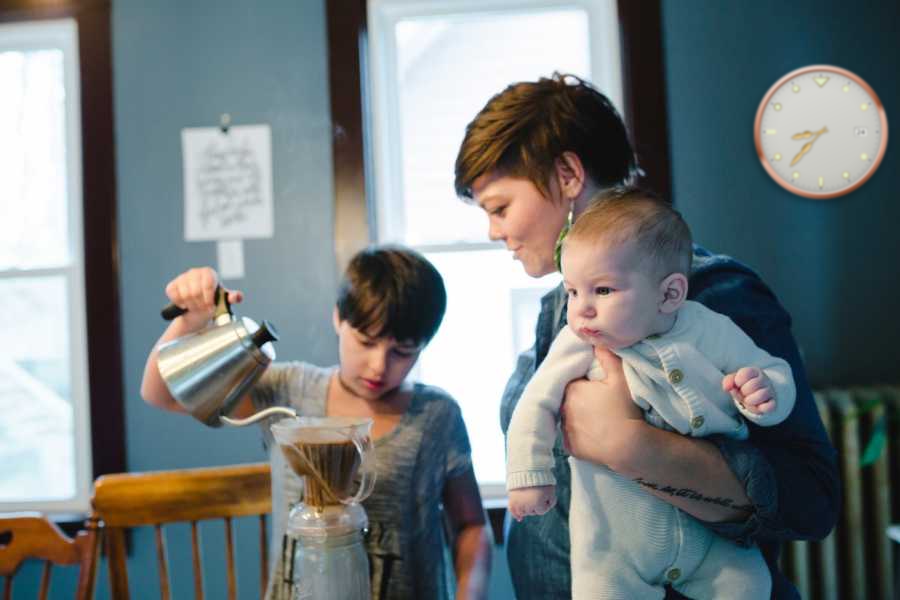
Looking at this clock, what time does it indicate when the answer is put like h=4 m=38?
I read h=8 m=37
